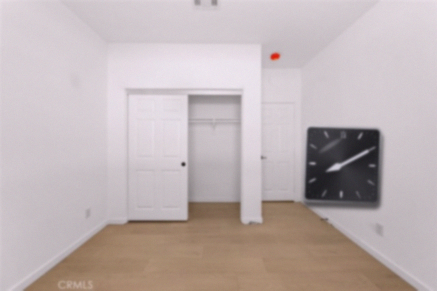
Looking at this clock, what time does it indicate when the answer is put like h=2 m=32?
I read h=8 m=10
